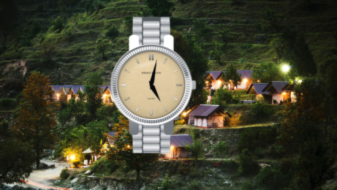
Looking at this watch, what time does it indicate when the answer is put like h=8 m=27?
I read h=5 m=2
